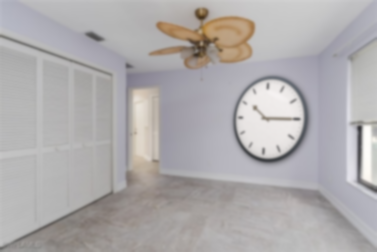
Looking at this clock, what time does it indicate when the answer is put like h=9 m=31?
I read h=10 m=15
